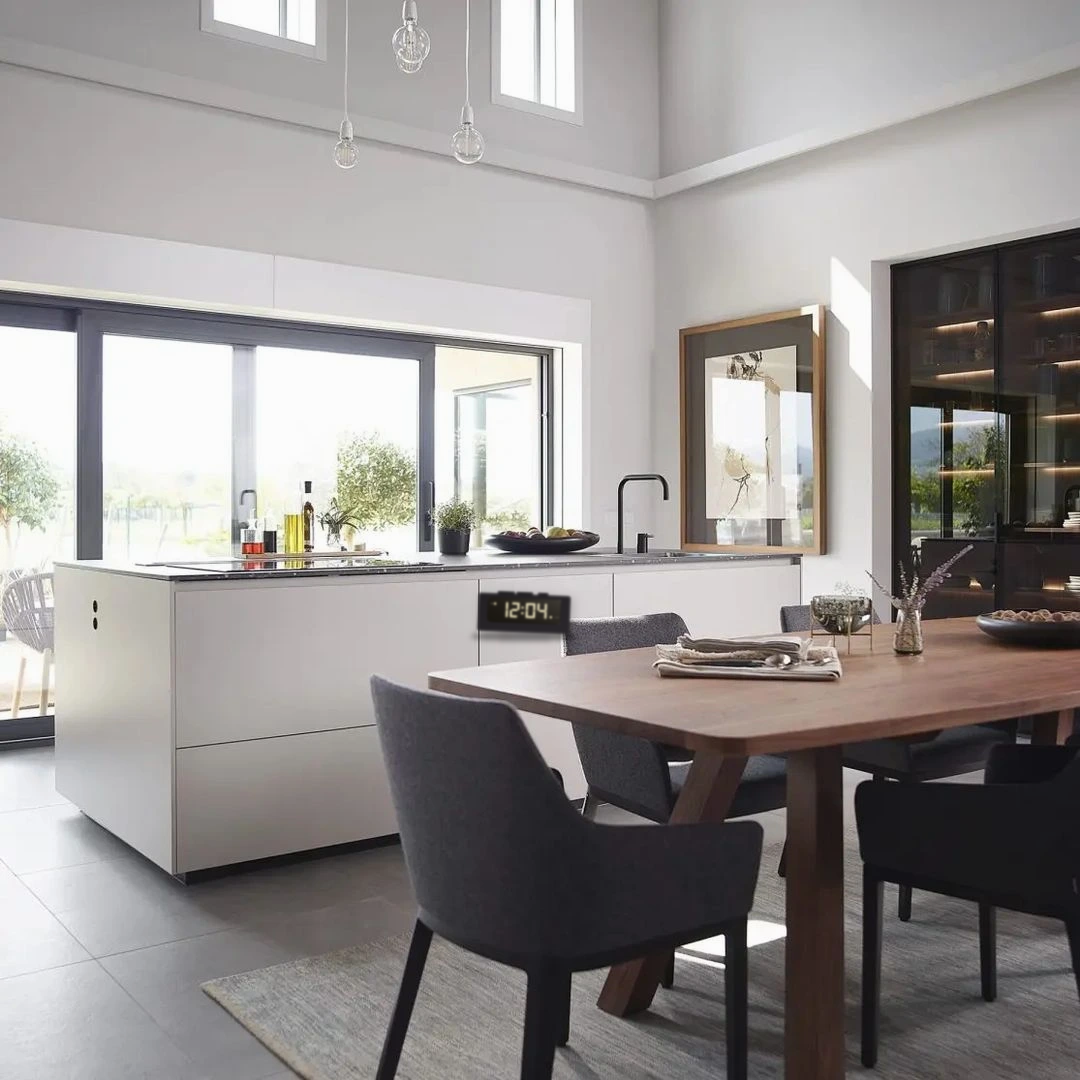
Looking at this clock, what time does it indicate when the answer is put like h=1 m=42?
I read h=12 m=4
